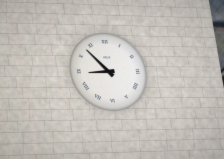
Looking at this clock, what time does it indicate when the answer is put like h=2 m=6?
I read h=8 m=53
